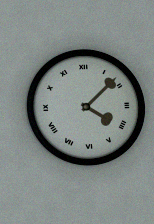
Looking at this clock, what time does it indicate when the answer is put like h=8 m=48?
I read h=4 m=8
